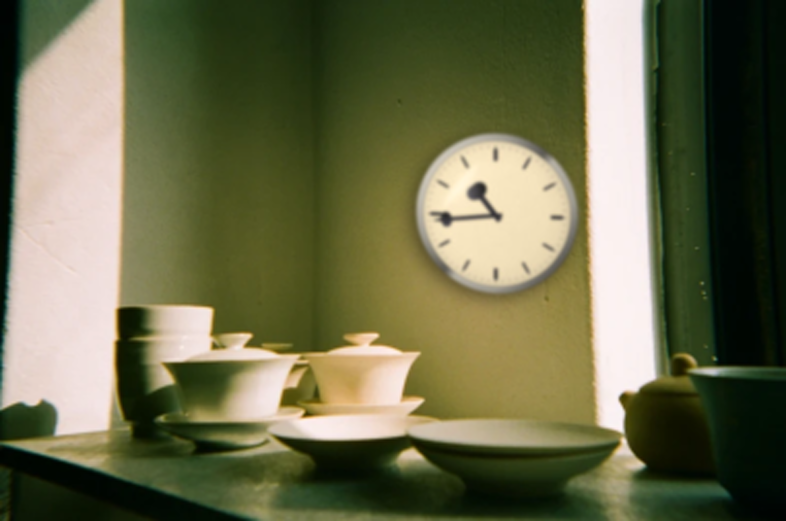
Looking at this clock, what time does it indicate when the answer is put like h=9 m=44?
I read h=10 m=44
